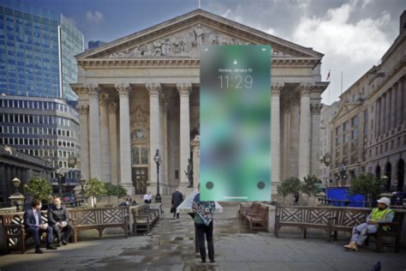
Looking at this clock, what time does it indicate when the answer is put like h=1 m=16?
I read h=11 m=29
